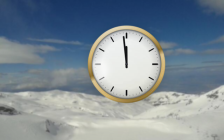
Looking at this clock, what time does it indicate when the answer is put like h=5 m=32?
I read h=11 m=59
